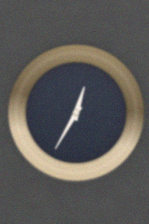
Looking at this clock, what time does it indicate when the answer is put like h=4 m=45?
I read h=12 m=35
